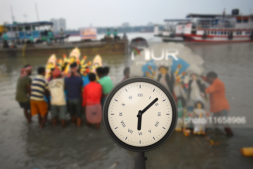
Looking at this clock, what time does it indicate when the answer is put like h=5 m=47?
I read h=6 m=8
